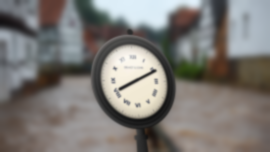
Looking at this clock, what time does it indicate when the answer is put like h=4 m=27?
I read h=8 m=11
